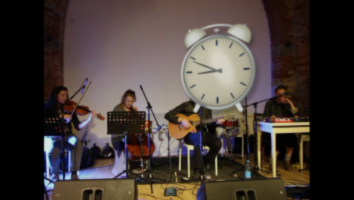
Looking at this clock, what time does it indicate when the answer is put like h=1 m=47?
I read h=8 m=49
